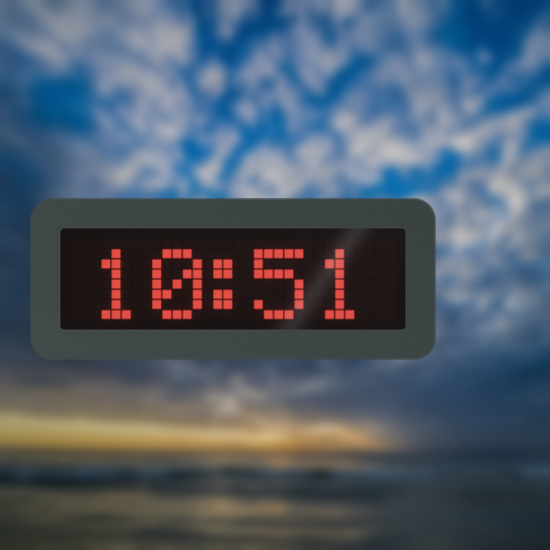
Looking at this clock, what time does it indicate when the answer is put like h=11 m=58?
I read h=10 m=51
